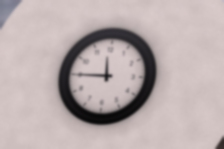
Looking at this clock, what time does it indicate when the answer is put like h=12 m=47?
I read h=11 m=45
